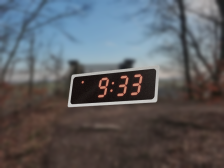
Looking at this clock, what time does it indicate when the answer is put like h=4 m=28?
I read h=9 m=33
